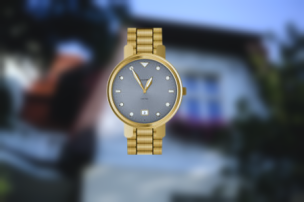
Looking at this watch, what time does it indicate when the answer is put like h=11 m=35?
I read h=12 m=55
